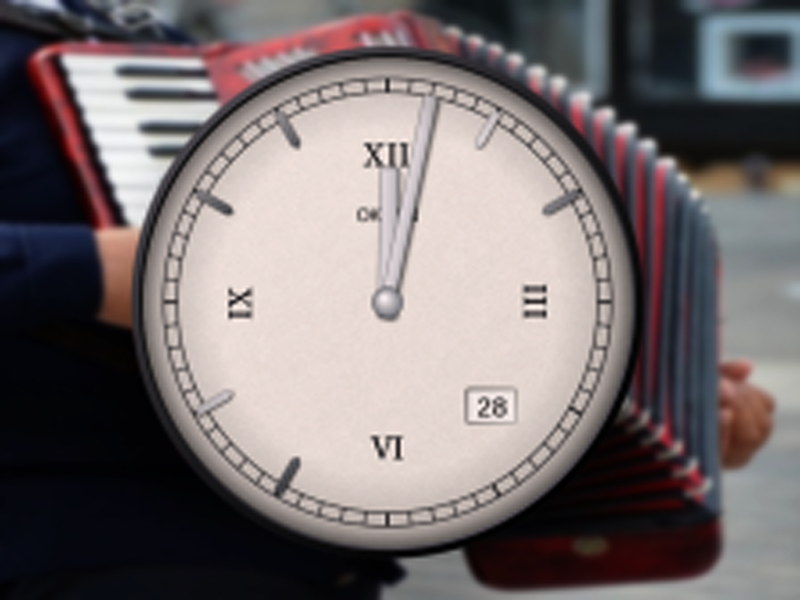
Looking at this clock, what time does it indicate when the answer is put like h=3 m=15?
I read h=12 m=2
